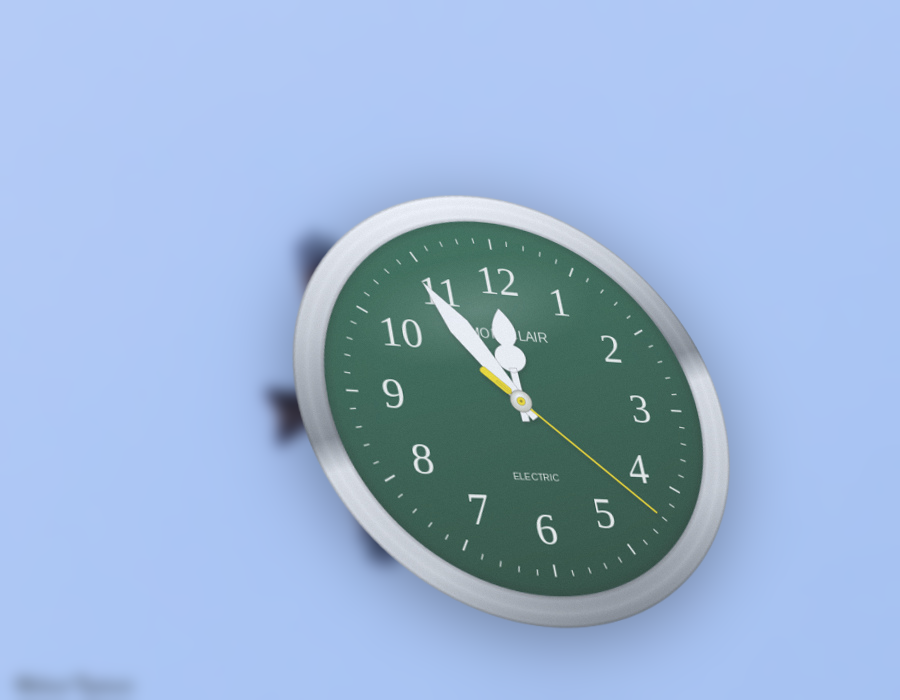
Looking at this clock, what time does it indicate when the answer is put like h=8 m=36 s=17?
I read h=11 m=54 s=22
